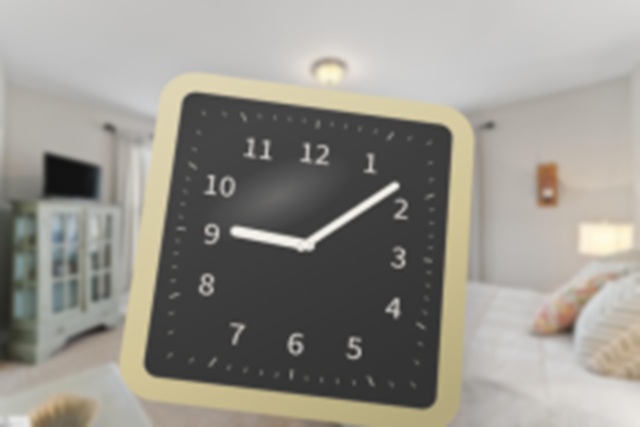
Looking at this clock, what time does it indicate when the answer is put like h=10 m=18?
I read h=9 m=8
